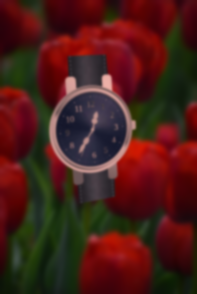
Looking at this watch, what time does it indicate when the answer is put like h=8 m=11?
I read h=12 m=36
